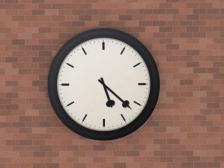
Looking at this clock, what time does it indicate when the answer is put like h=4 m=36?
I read h=5 m=22
